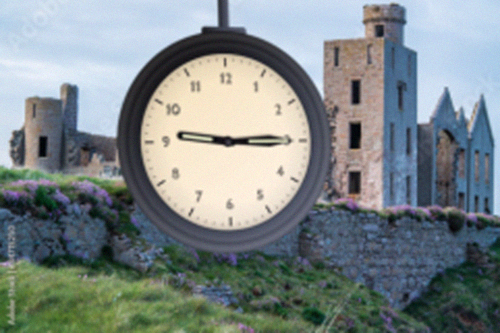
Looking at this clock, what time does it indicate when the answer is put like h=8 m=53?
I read h=9 m=15
